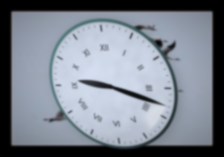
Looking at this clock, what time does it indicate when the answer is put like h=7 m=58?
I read h=9 m=18
